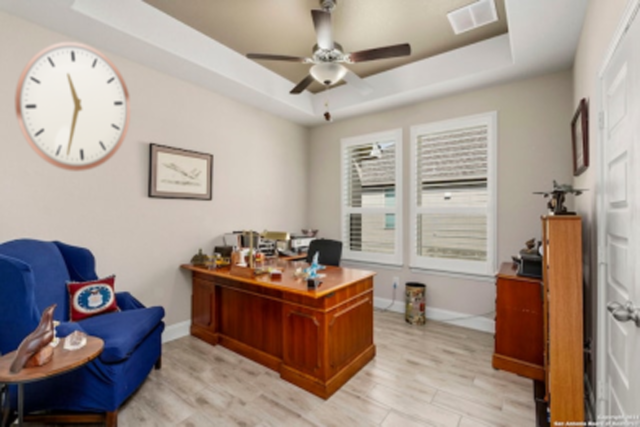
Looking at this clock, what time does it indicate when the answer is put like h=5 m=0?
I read h=11 m=33
